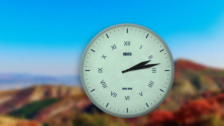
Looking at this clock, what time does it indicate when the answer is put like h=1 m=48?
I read h=2 m=13
